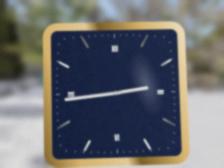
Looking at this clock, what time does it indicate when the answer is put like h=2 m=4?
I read h=2 m=44
